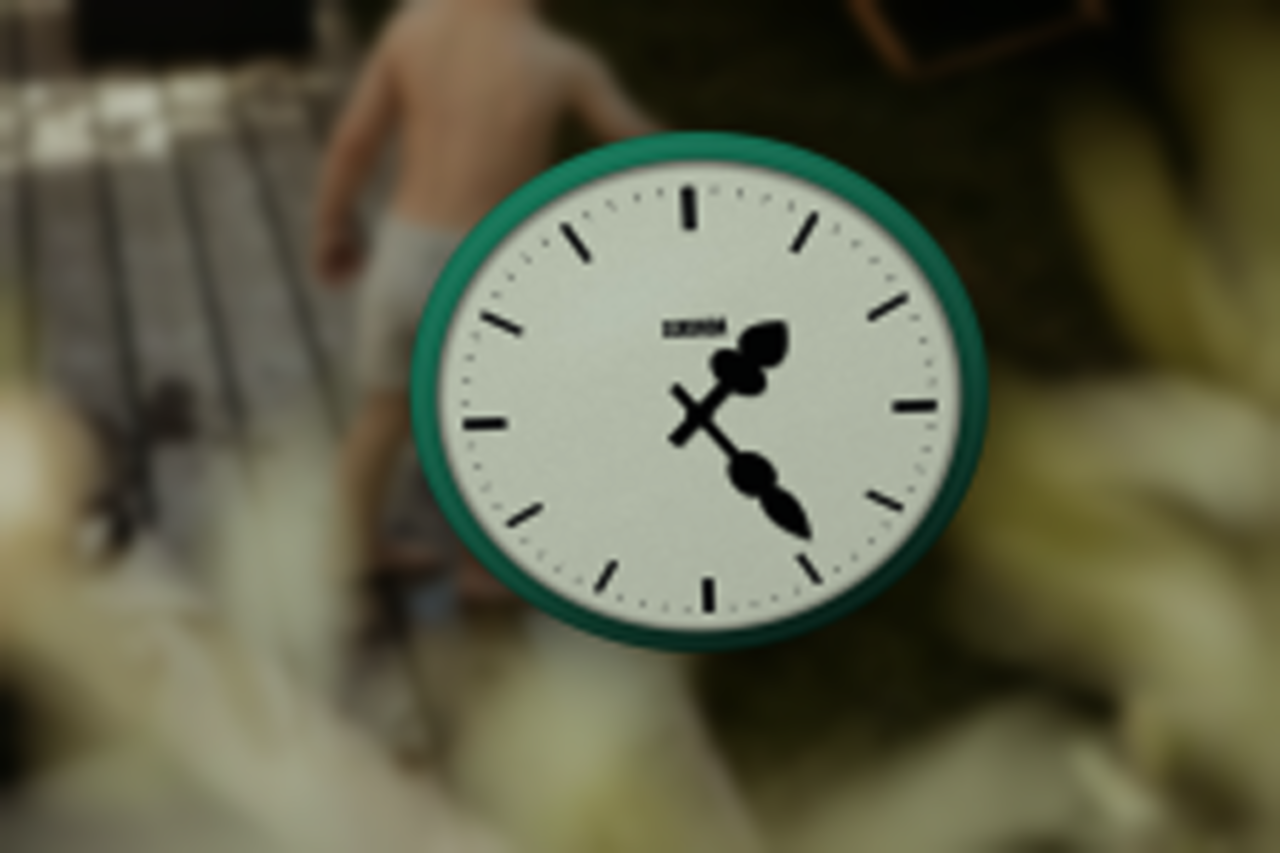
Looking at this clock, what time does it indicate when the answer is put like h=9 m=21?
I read h=1 m=24
